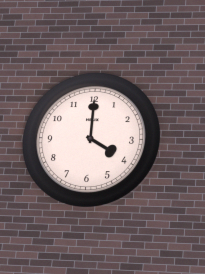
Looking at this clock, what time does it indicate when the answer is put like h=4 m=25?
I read h=4 m=0
